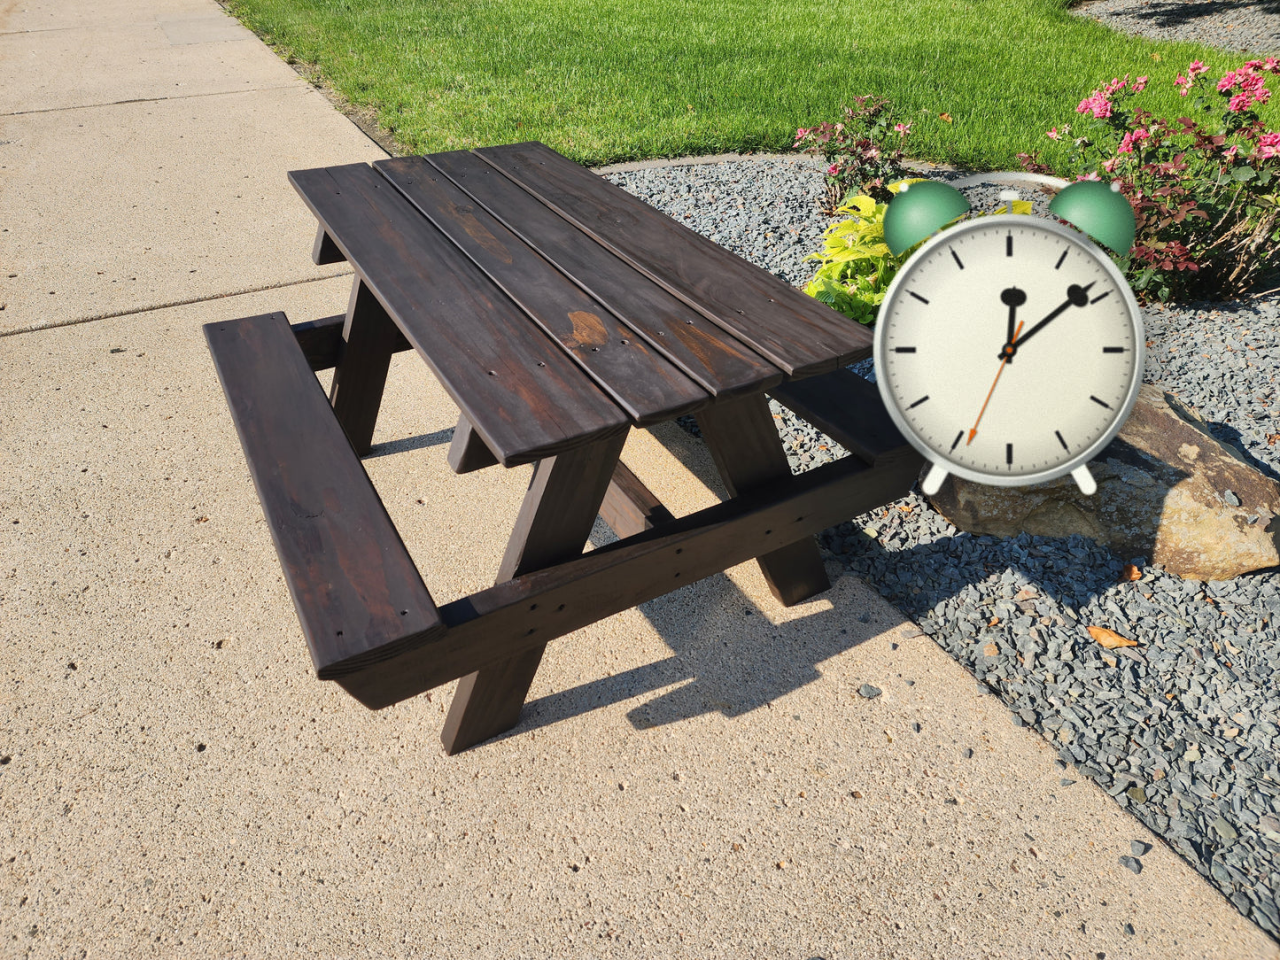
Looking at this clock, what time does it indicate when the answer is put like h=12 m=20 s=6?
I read h=12 m=8 s=34
